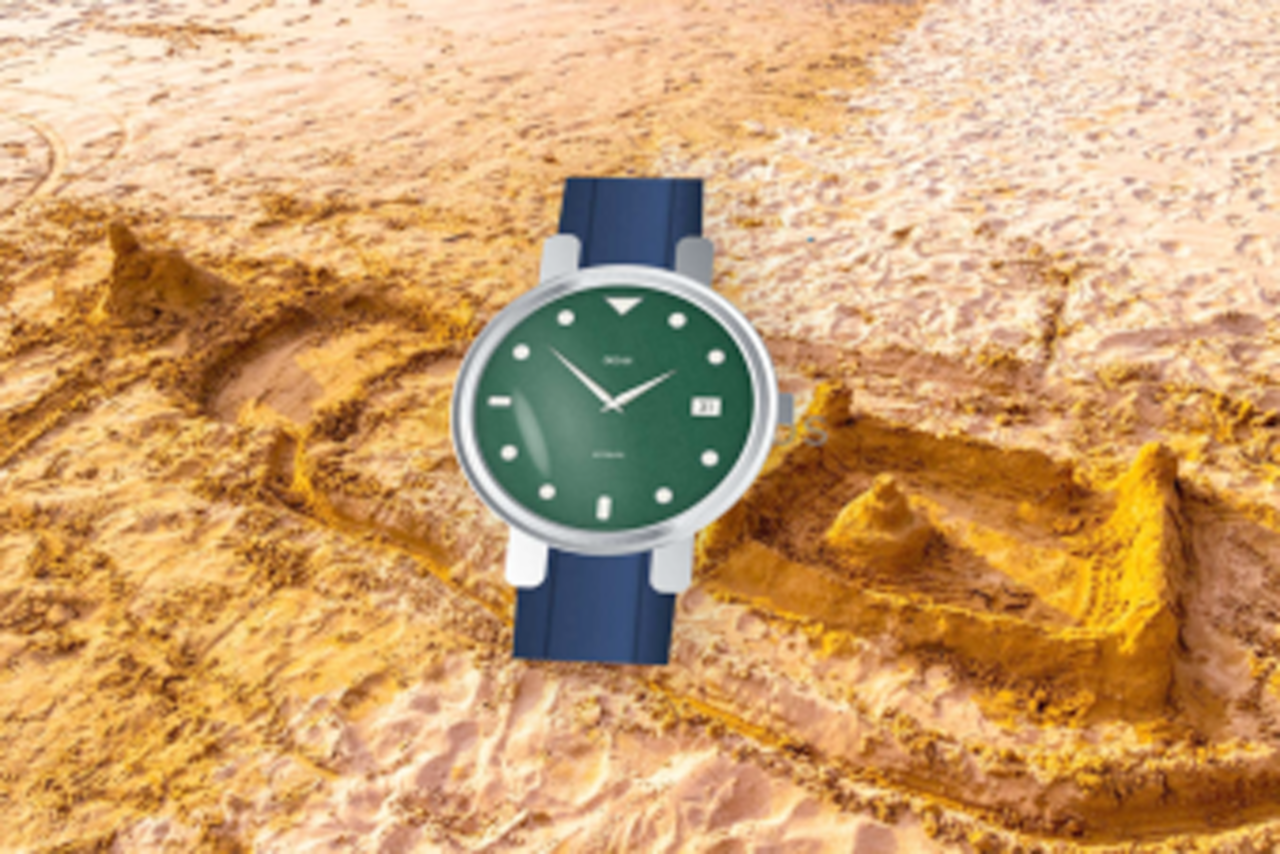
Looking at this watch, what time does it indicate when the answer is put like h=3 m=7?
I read h=1 m=52
